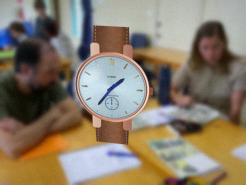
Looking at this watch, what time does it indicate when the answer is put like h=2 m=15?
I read h=1 m=36
